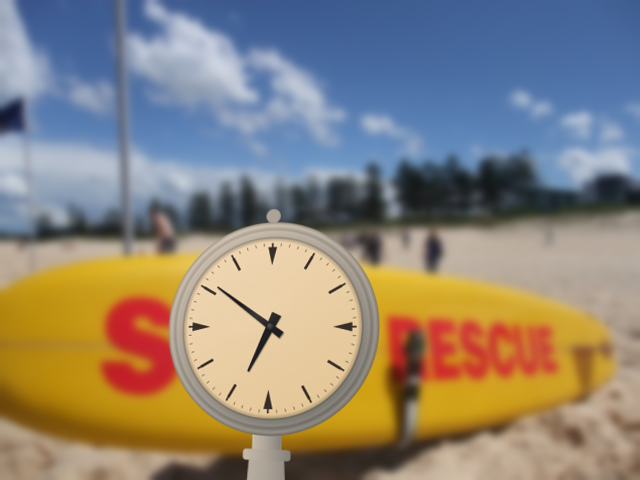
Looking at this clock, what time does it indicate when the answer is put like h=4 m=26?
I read h=6 m=51
